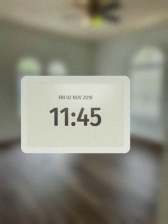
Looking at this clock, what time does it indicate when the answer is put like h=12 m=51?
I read h=11 m=45
